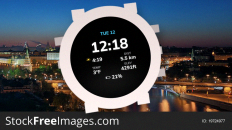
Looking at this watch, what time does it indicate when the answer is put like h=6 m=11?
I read h=12 m=18
